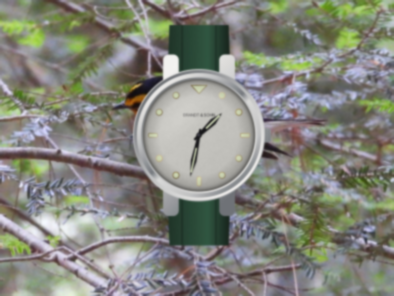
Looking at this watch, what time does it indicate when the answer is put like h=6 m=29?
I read h=1 m=32
